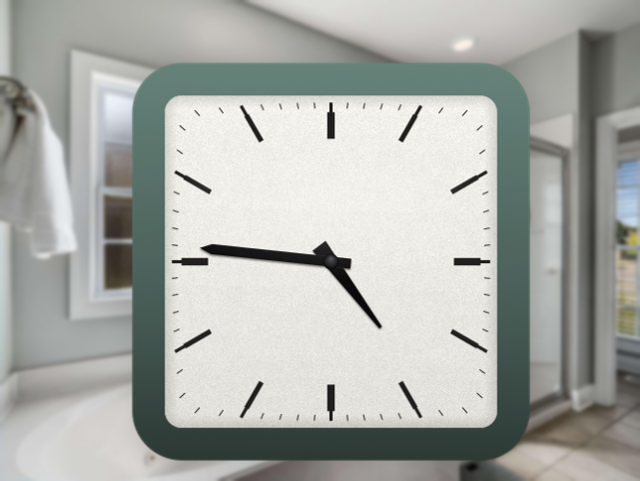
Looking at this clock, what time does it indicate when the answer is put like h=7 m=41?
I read h=4 m=46
